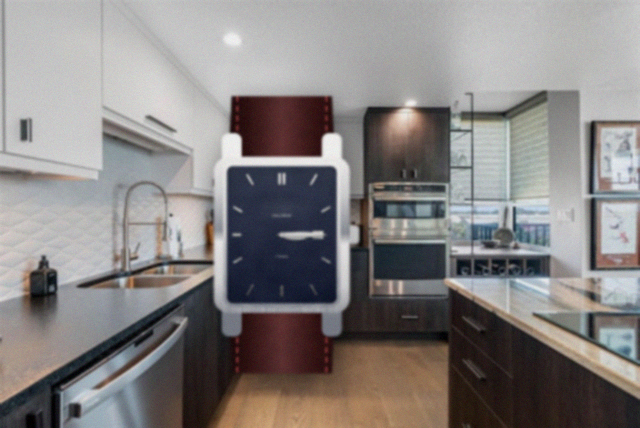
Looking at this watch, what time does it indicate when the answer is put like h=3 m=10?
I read h=3 m=15
